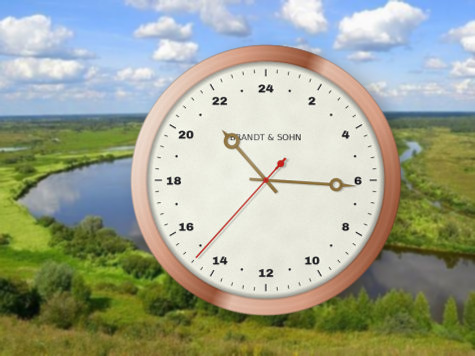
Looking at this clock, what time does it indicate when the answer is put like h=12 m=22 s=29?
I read h=21 m=15 s=37
